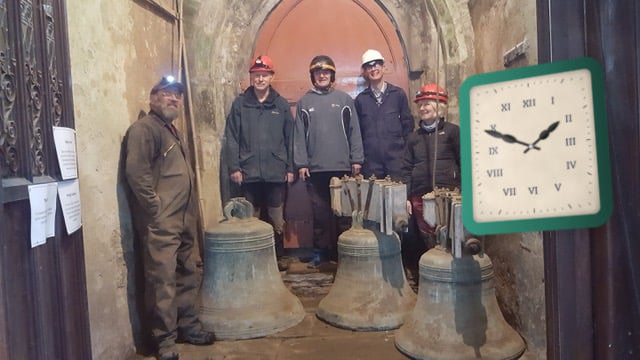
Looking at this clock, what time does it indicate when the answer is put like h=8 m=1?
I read h=1 m=49
